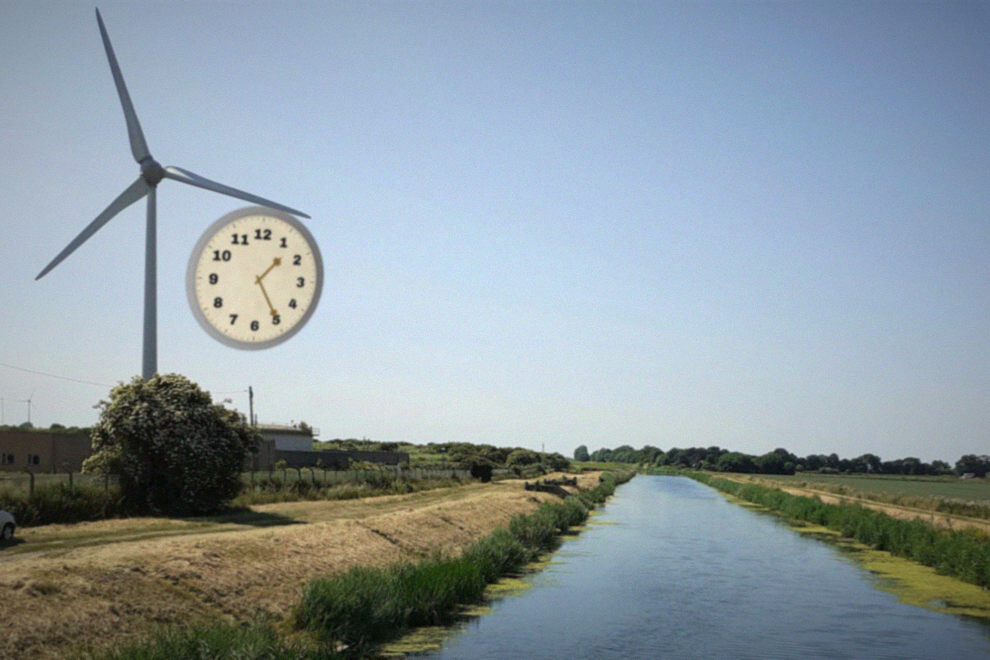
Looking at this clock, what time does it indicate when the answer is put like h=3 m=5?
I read h=1 m=25
